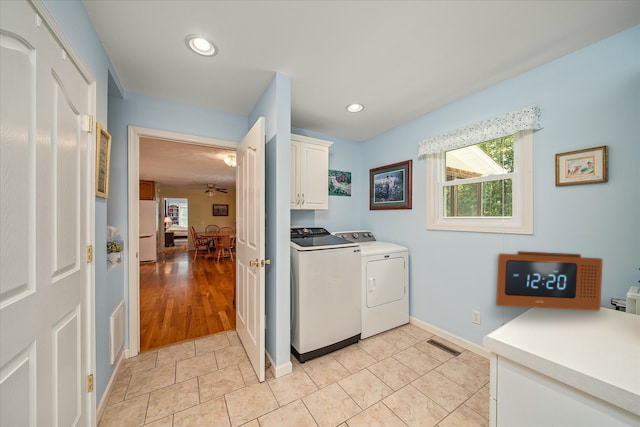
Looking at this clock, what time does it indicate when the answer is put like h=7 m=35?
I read h=12 m=20
